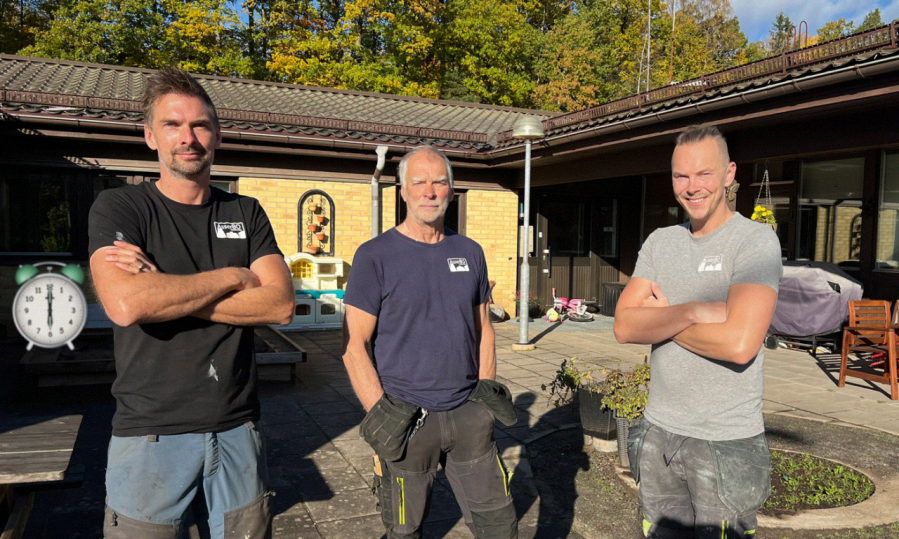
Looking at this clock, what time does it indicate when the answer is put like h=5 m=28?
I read h=6 m=0
